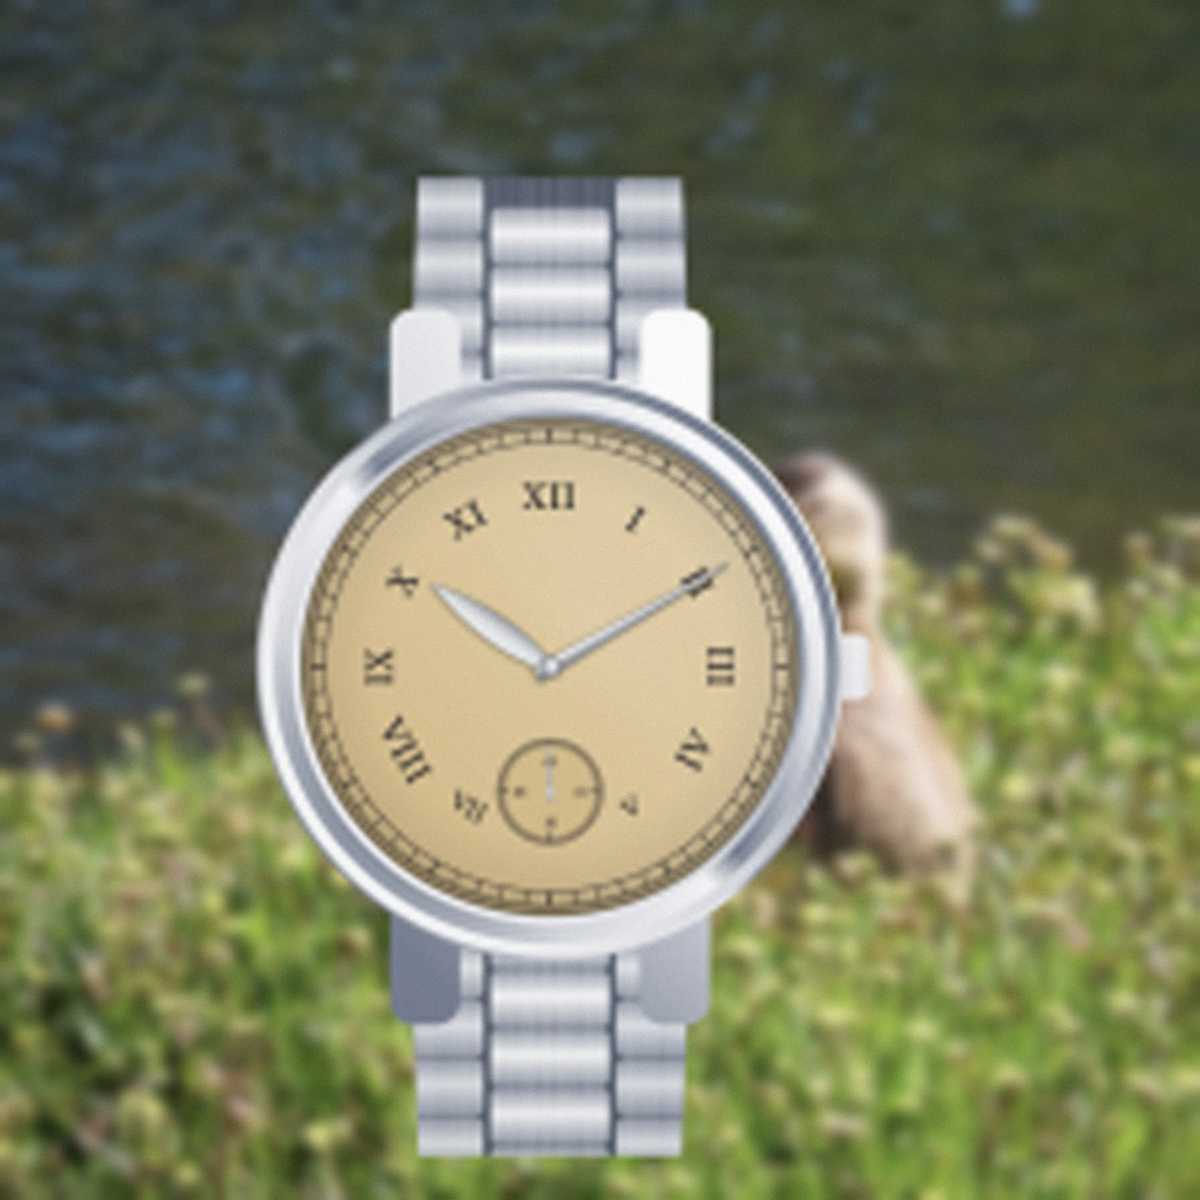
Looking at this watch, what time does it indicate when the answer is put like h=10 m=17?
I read h=10 m=10
